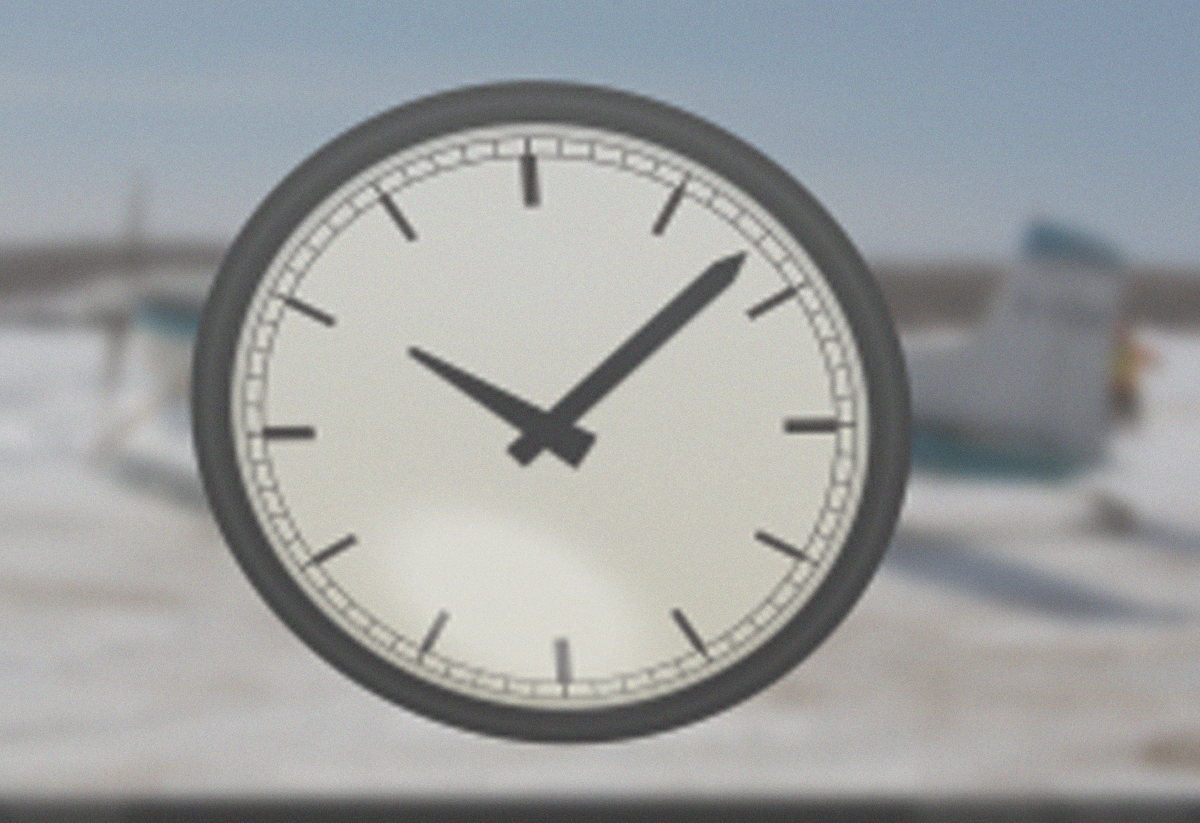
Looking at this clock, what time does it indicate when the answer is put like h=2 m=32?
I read h=10 m=8
